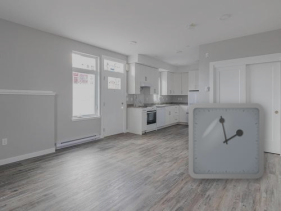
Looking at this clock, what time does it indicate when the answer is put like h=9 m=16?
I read h=1 m=58
